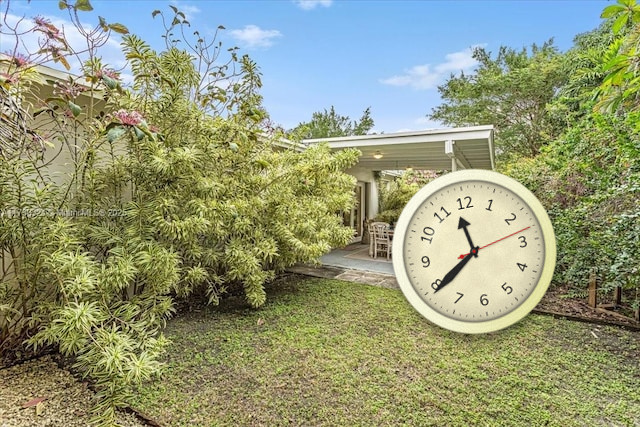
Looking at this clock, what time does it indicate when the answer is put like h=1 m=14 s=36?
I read h=11 m=39 s=13
